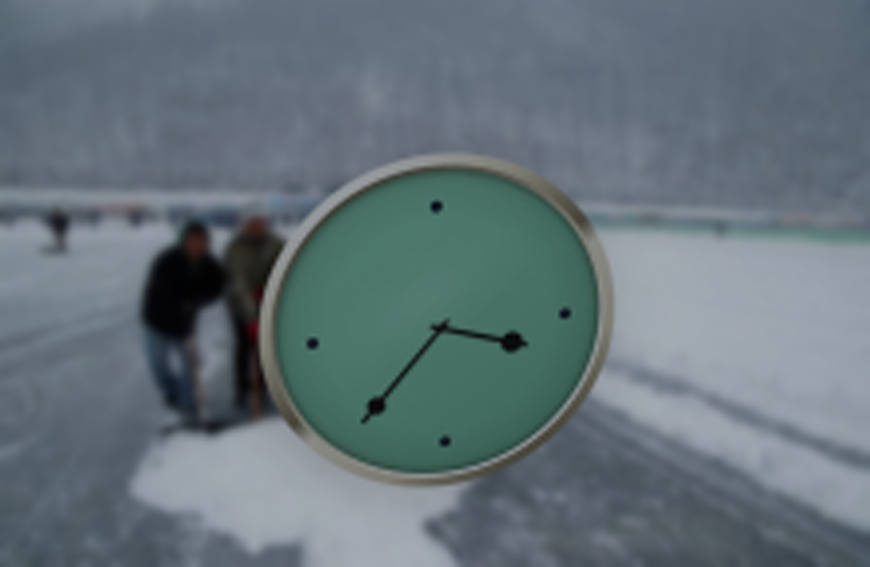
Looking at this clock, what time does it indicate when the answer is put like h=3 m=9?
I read h=3 m=37
